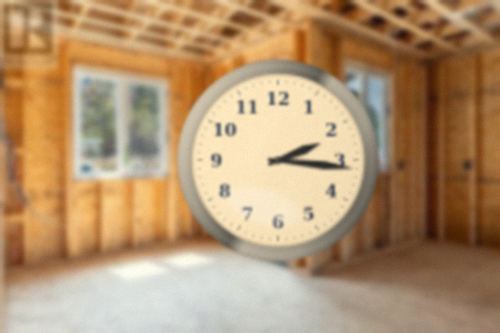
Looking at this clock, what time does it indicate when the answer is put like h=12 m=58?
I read h=2 m=16
